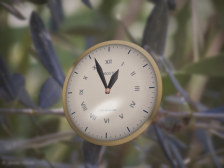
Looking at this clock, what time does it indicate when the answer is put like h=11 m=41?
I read h=12 m=56
